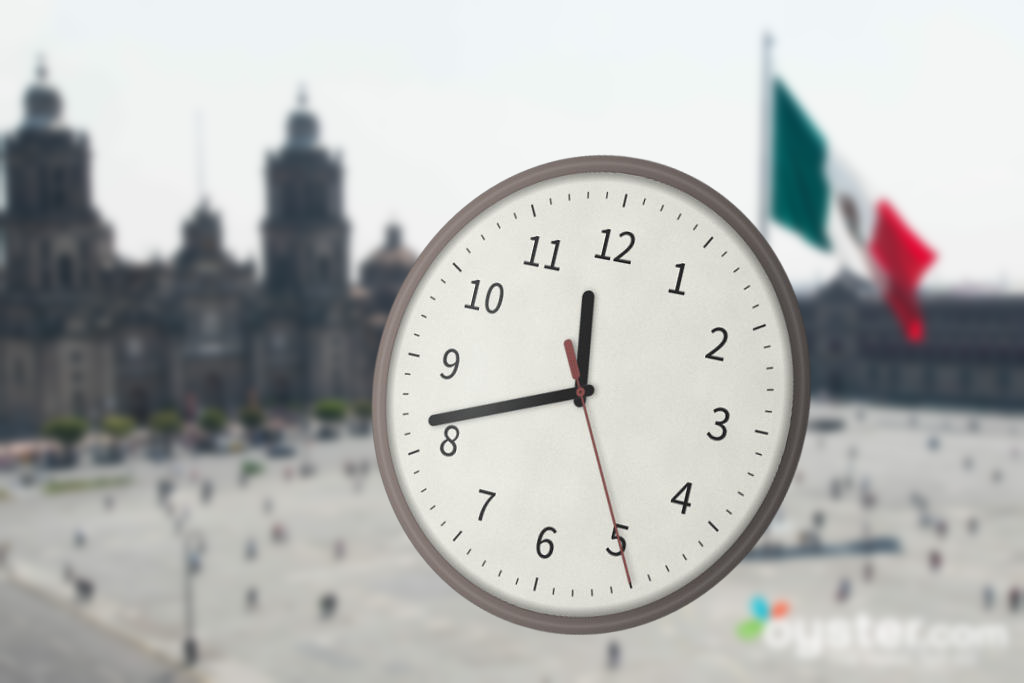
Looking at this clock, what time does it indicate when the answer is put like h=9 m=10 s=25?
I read h=11 m=41 s=25
